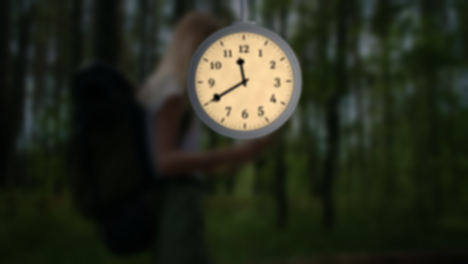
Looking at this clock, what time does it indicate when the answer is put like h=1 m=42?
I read h=11 m=40
